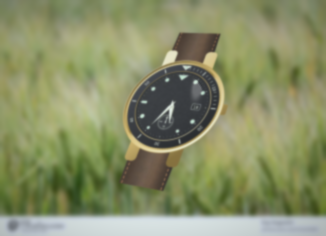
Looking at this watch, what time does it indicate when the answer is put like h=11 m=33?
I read h=5 m=35
